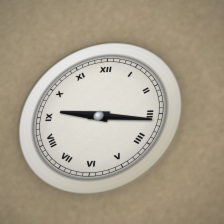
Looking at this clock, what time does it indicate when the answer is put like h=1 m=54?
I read h=9 m=16
